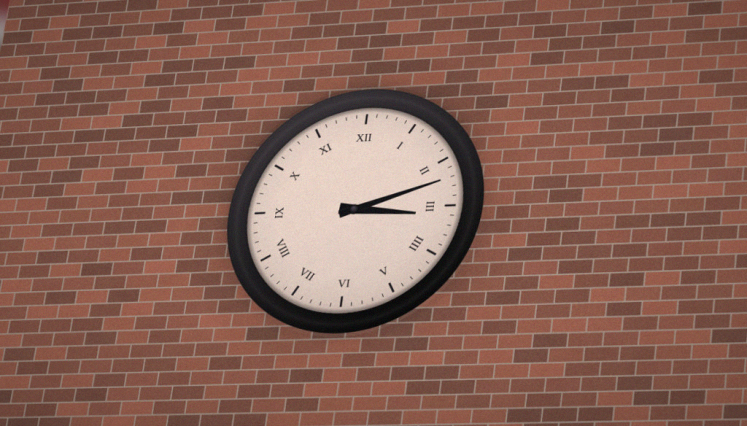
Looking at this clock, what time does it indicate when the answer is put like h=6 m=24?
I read h=3 m=12
